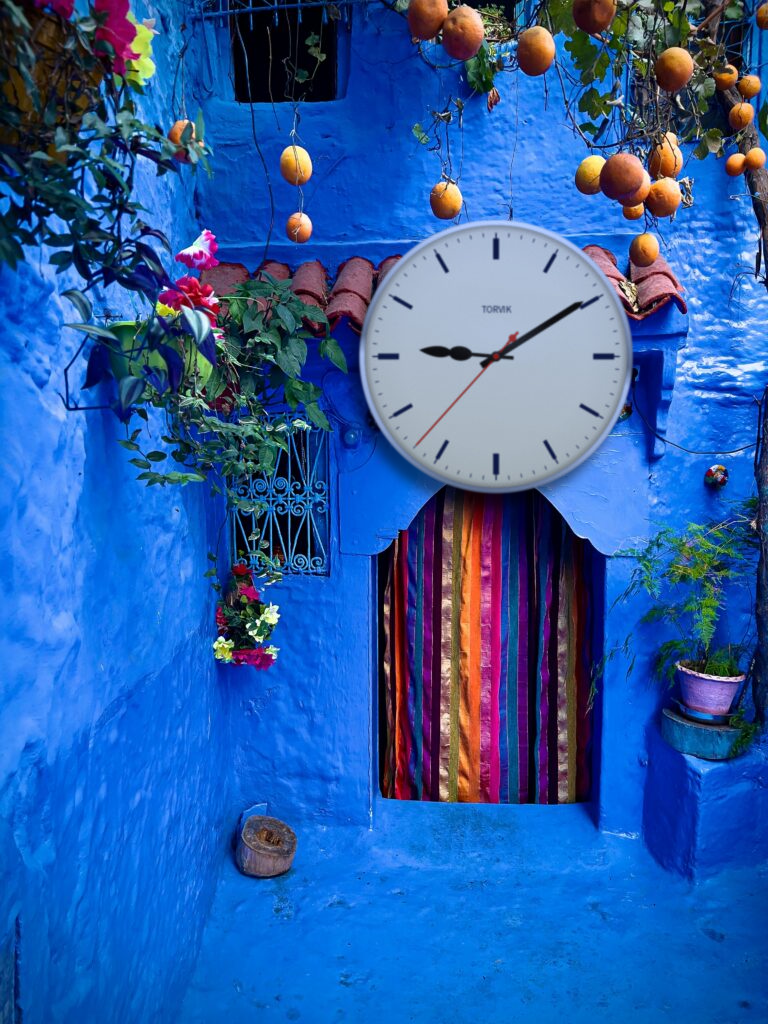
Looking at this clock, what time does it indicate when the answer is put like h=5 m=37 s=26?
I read h=9 m=9 s=37
